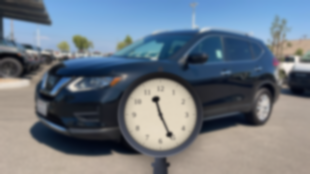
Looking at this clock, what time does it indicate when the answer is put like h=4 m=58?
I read h=11 m=26
